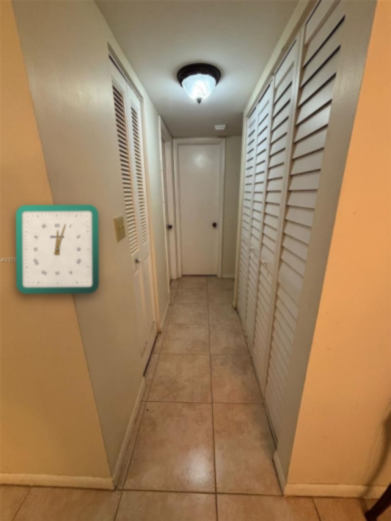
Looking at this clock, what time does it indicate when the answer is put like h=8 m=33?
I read h=12 m=3
